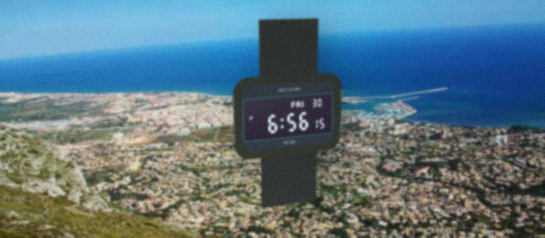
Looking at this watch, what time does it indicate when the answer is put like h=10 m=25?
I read h=6 m=56
